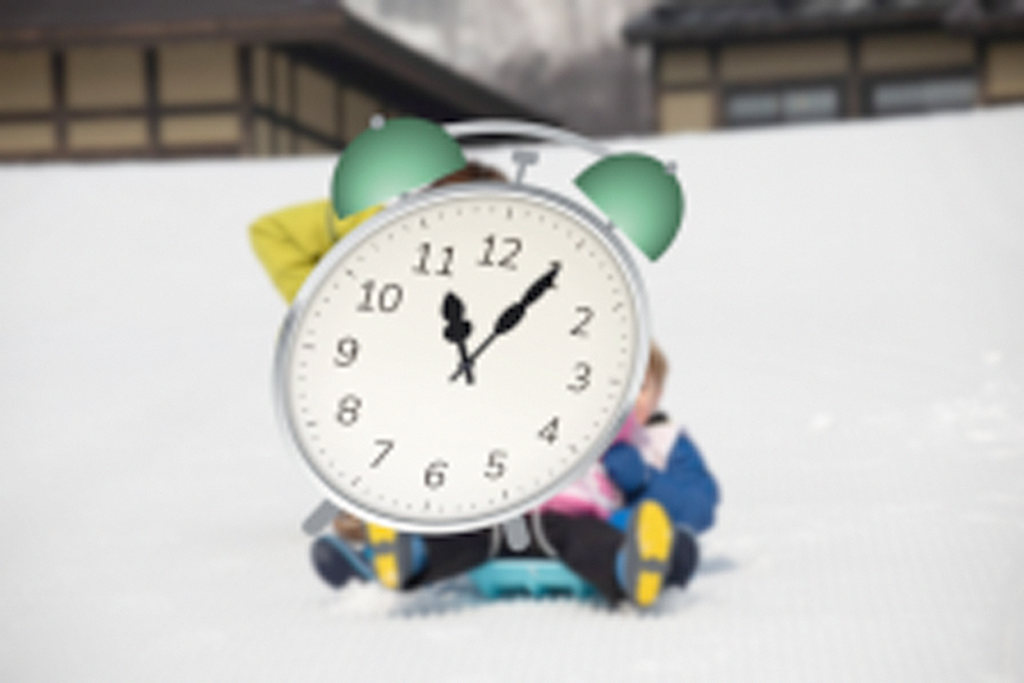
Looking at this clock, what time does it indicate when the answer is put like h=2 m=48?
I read h=11 m=5
